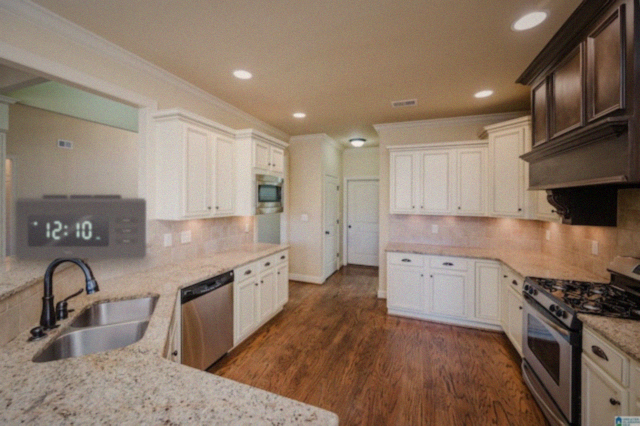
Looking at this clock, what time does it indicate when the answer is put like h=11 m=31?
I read h=12 m=10
